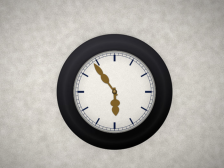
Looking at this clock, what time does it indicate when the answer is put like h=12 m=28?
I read h=5 m=54
